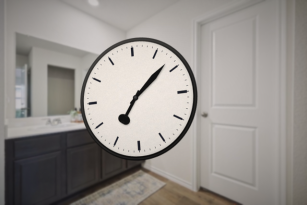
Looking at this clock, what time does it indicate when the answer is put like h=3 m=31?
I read h=7 m=8
